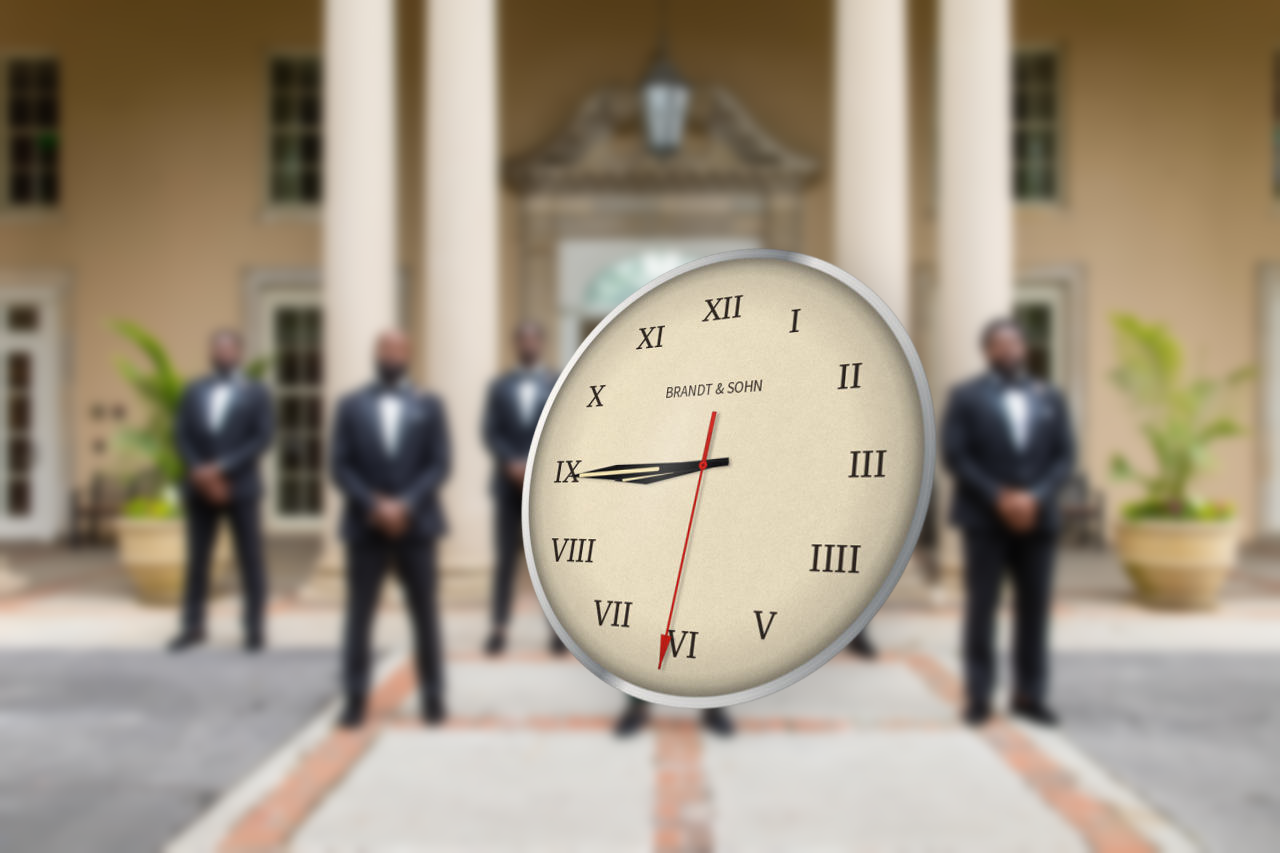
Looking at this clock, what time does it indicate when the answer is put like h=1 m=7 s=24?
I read h=8 m=44 s=31
